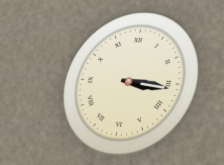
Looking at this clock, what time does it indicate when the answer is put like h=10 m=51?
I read h=3 m=16
